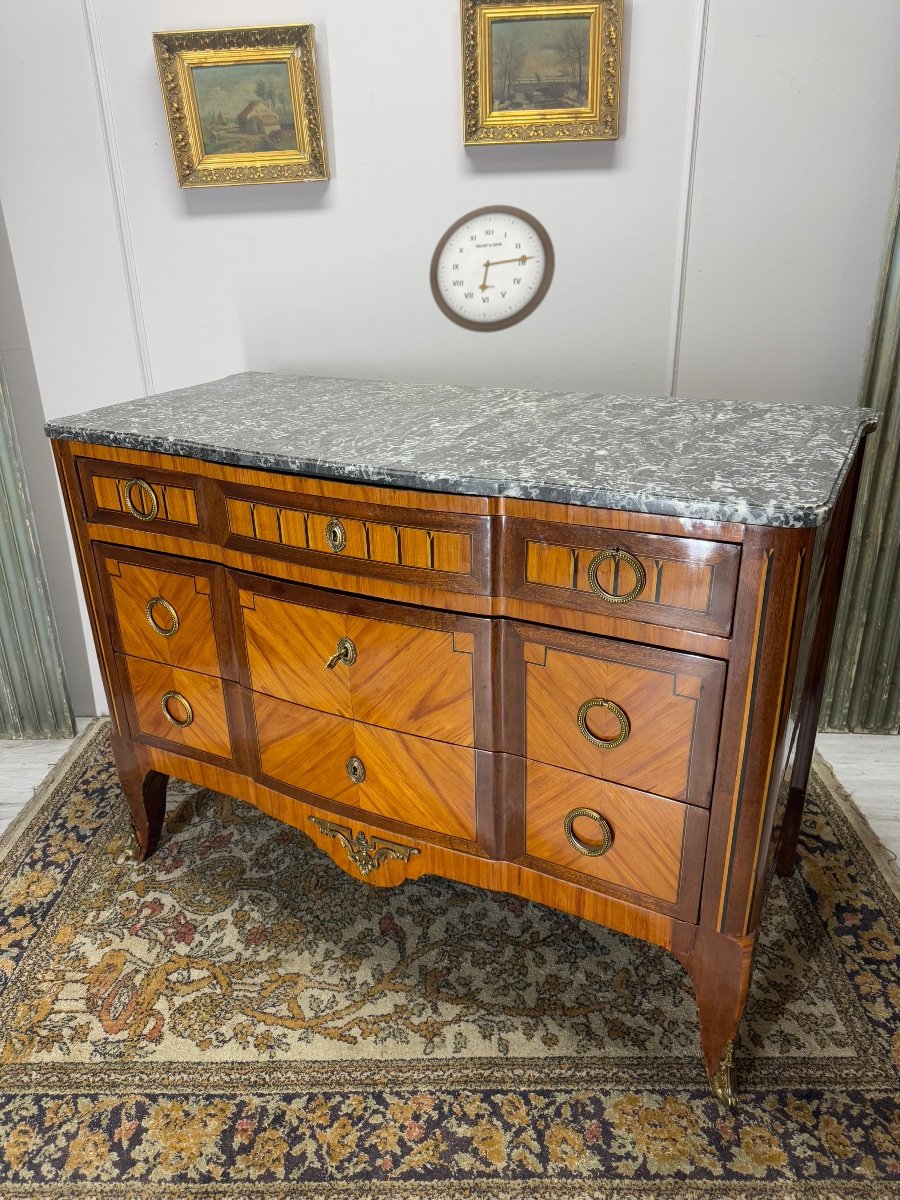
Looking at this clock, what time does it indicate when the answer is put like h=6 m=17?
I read h=6 m=14
